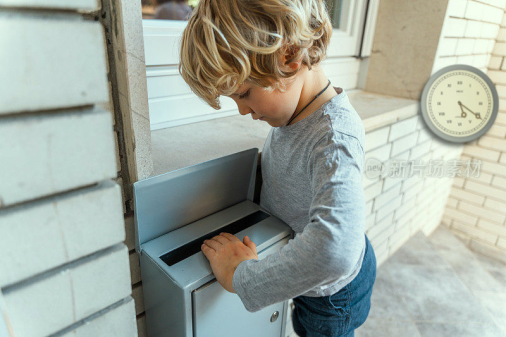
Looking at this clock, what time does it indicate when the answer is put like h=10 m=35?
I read h=5 m=21
